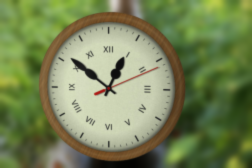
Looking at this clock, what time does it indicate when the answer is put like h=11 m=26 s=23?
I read h=12 m=51 s=11
